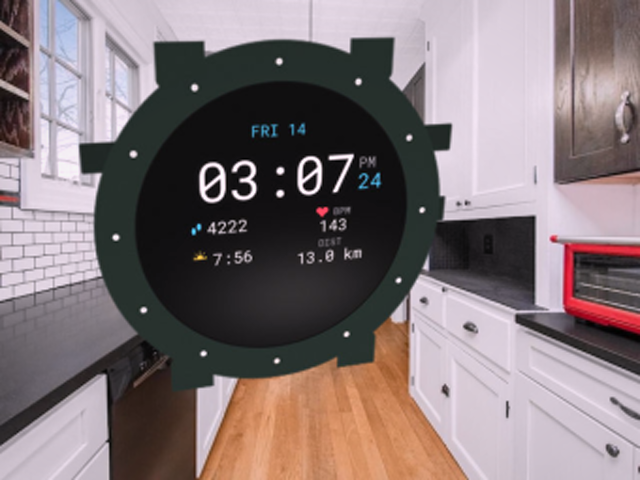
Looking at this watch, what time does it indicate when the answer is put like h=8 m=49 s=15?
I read h=3 m=7 s=24
